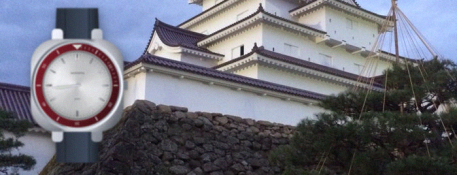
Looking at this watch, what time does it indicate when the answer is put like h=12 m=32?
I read h=8 m=44
